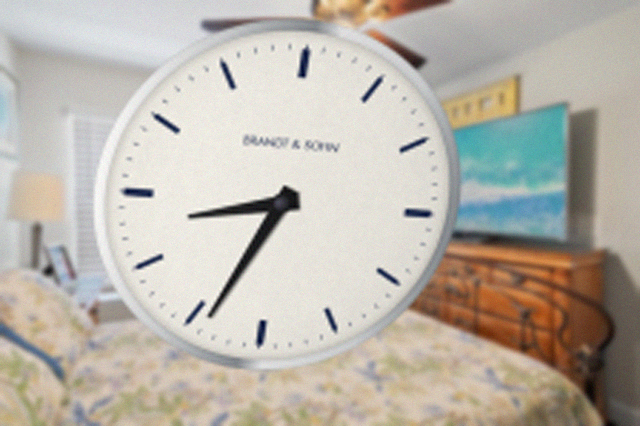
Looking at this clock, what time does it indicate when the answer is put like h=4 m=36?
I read h=8 m=34
